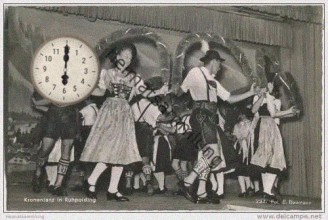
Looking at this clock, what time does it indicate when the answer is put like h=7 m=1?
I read h=6 m=0
